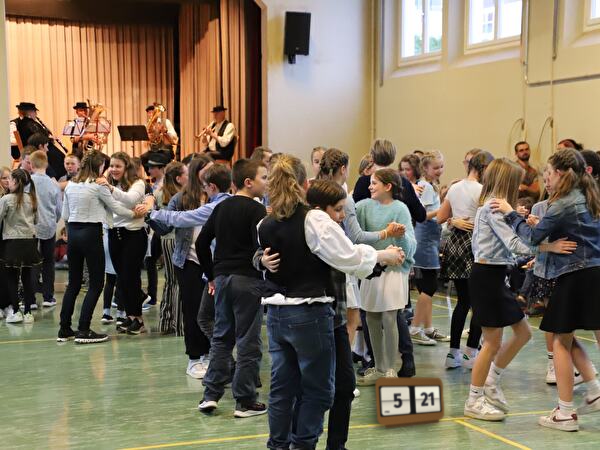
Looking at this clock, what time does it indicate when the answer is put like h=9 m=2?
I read h=5 m=21
